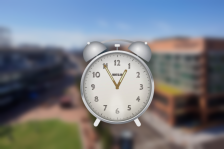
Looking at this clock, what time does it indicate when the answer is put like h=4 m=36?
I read h=12 m=55
